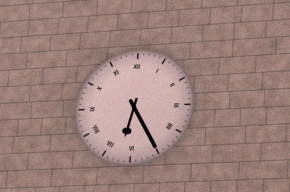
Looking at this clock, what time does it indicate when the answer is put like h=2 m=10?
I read h=6 m=25
